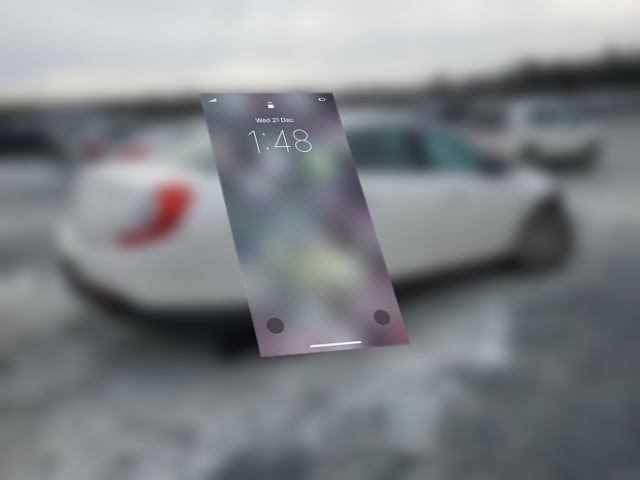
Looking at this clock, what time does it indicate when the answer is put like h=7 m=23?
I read h=1 m=48
